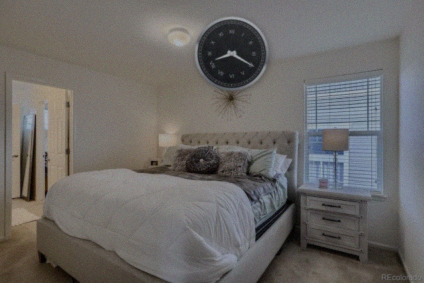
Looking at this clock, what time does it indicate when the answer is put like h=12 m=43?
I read h=8 m=20
